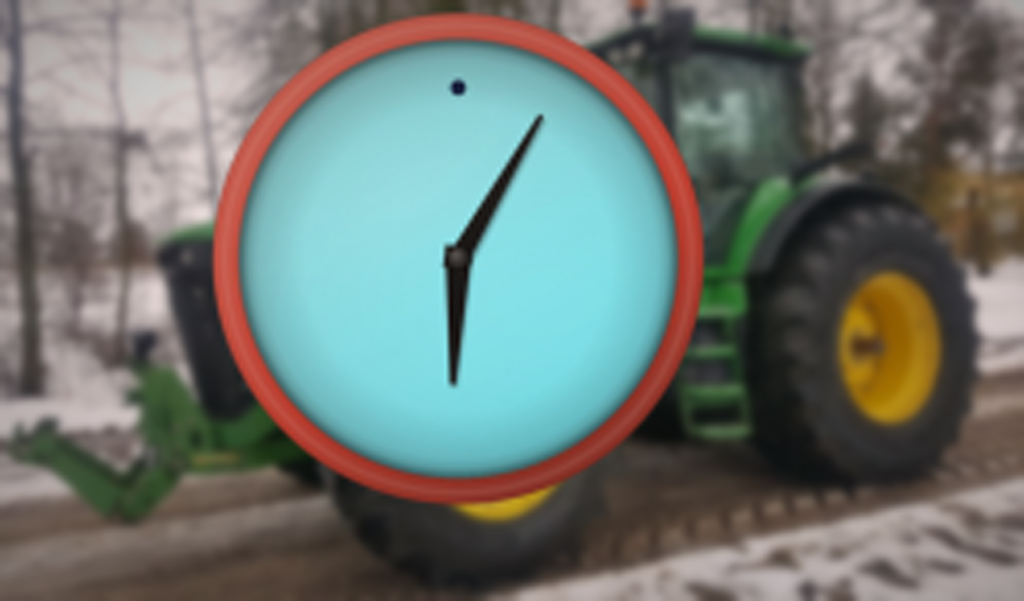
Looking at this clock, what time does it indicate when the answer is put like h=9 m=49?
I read h=6 m=5
